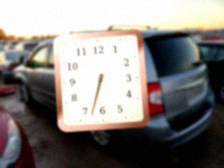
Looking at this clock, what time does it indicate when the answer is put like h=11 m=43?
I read h=6 m=33
